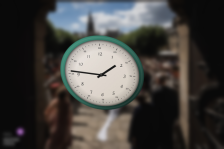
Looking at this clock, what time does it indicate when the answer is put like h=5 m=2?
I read h=1 m=46
